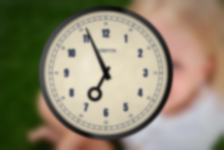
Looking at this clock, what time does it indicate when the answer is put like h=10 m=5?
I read h=6 m=56
